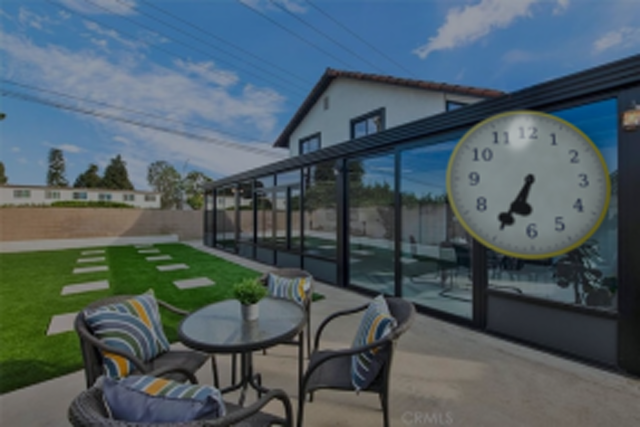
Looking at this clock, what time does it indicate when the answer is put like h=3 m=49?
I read h=6 m=35
